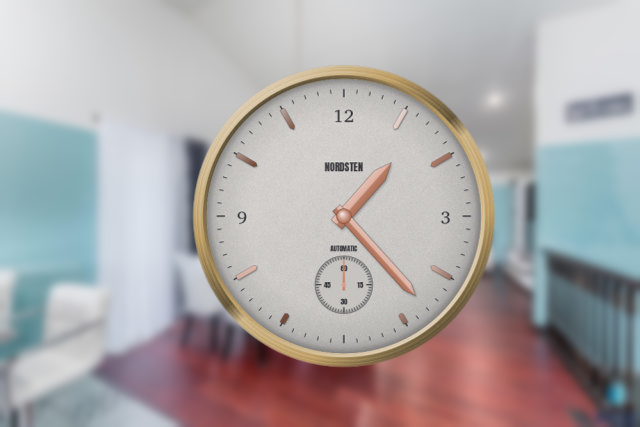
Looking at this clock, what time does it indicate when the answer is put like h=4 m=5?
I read h=1 m=23
